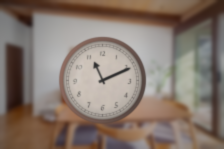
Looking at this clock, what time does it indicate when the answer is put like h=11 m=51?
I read h=11 m=11
